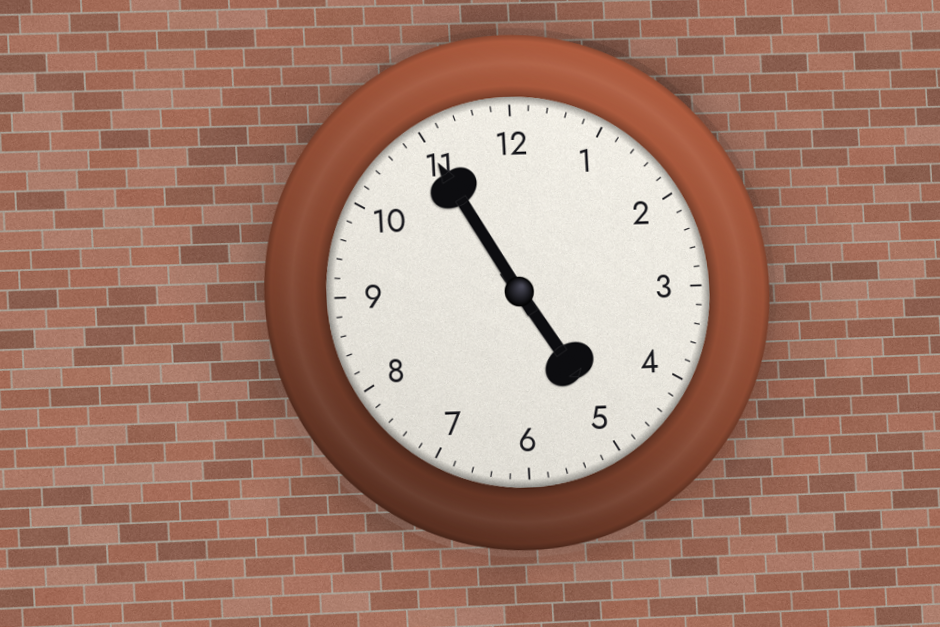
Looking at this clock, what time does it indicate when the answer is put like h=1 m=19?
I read h=4 m=55
